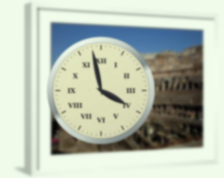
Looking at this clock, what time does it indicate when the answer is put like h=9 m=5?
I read h=3 m=58
